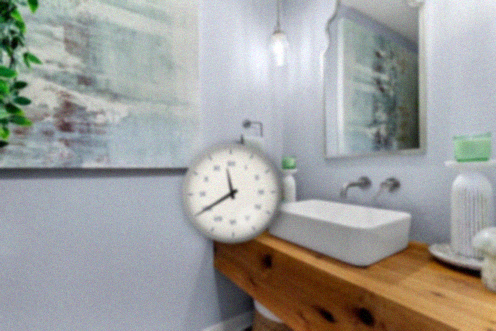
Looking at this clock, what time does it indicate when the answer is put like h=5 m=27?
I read h=11 m=40
